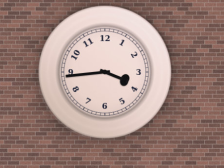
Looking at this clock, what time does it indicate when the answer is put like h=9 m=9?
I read h=3 m=44
